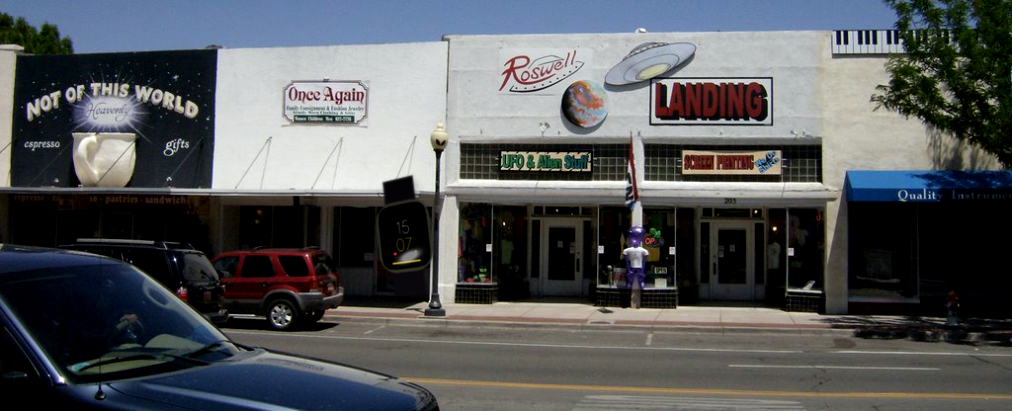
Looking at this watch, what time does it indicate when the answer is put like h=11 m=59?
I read h=15 m=7
